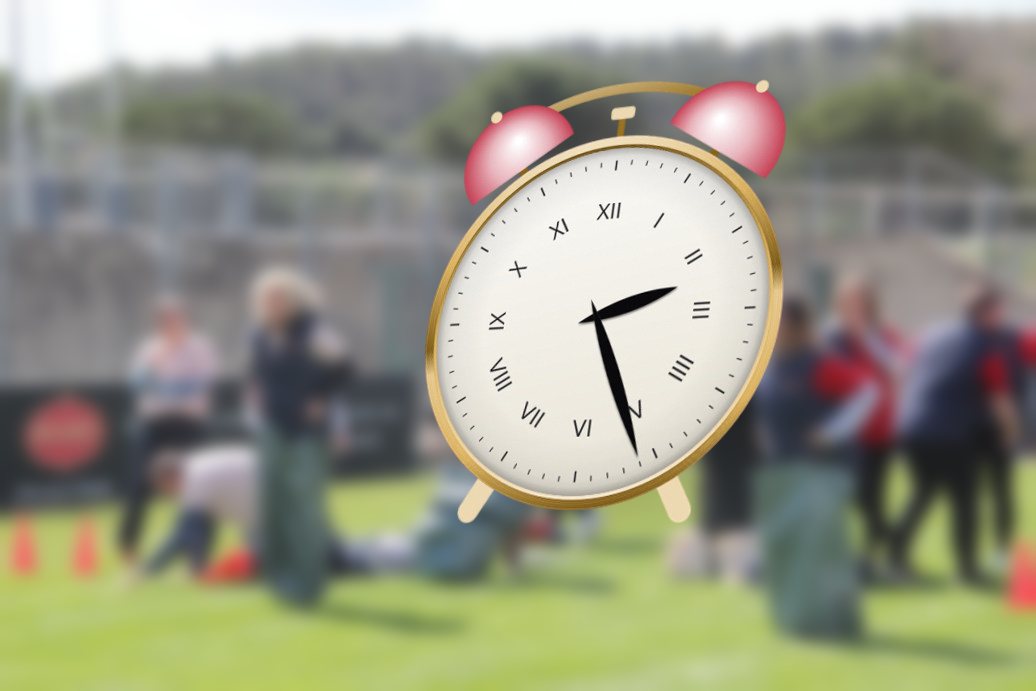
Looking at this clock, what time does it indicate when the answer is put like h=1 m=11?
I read h=2 m=26
